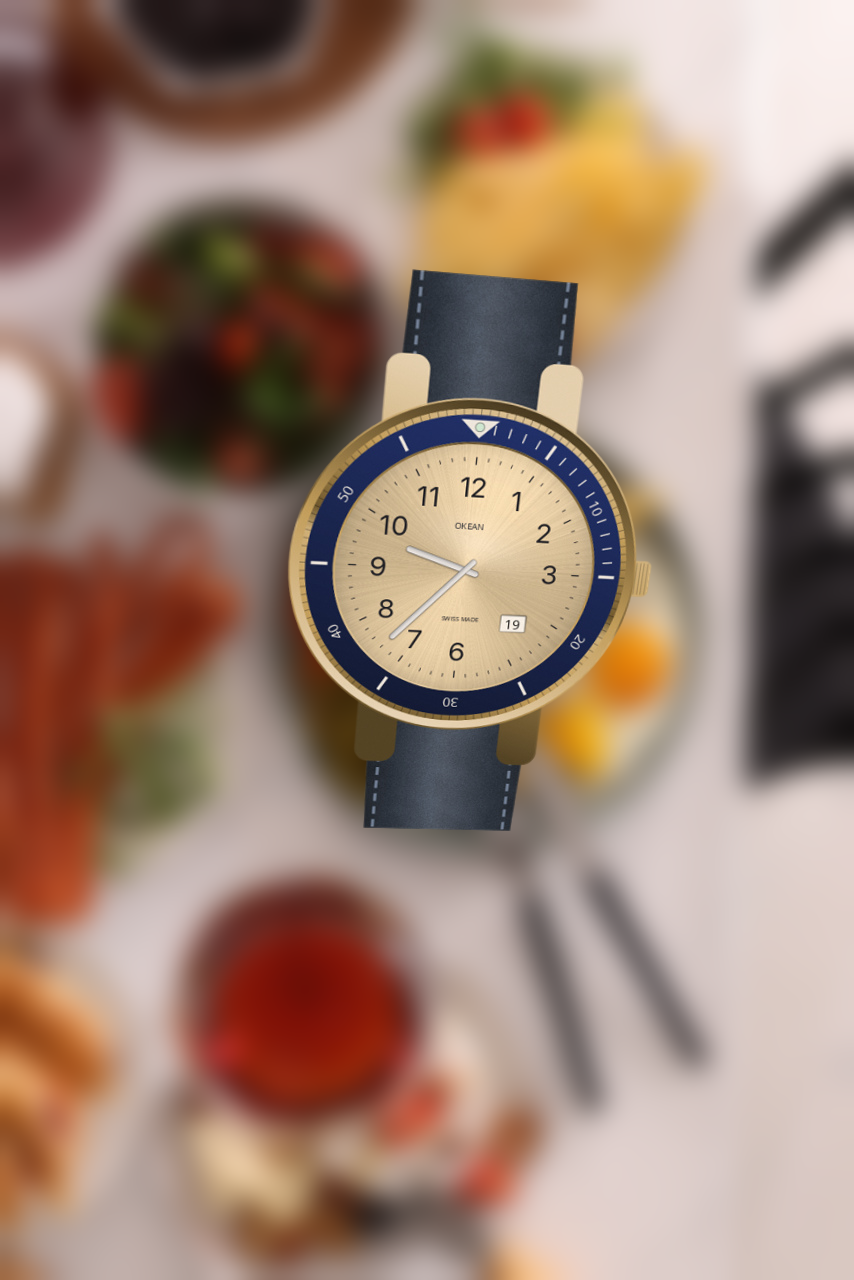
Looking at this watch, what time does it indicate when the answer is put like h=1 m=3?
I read h=9 m=37
